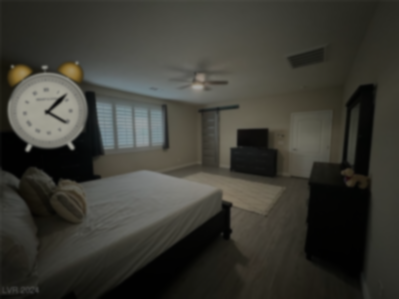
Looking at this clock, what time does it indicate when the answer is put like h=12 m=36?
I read h=4 m=8
